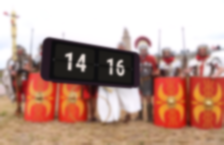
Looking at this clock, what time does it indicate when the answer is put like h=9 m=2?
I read h=14 m=16
